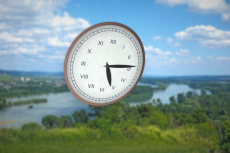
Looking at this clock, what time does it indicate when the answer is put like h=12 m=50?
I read h=5 m=14
